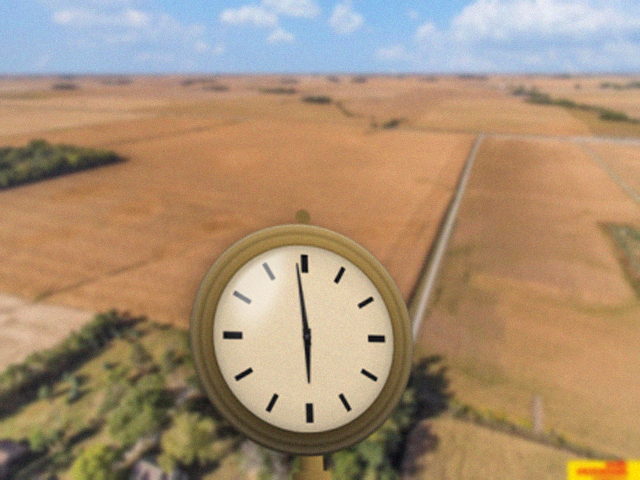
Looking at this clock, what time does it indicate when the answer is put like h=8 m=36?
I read h=5 m=59
